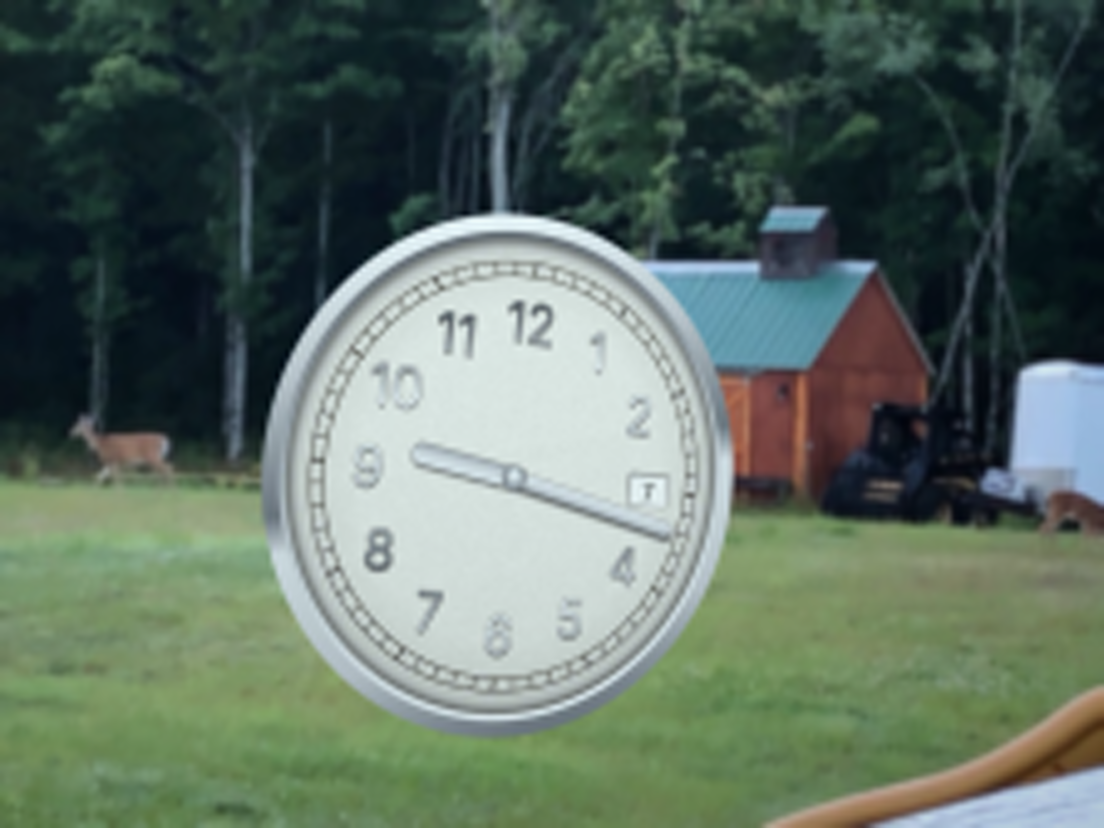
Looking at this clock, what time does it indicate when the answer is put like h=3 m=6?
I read h=9 m=17
